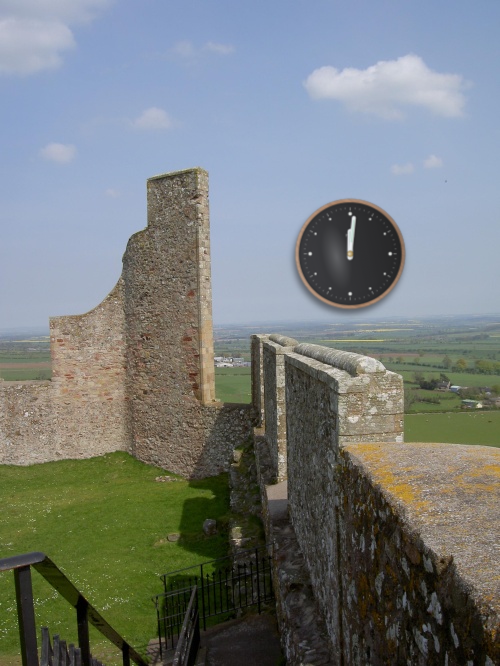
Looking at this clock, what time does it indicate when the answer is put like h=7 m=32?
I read h=12 m=1
